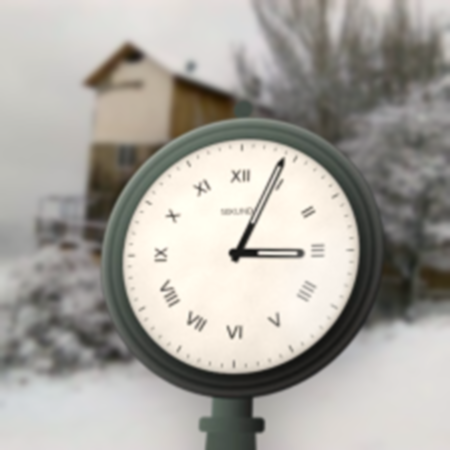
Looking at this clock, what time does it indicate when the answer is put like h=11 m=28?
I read h=3 m=4
